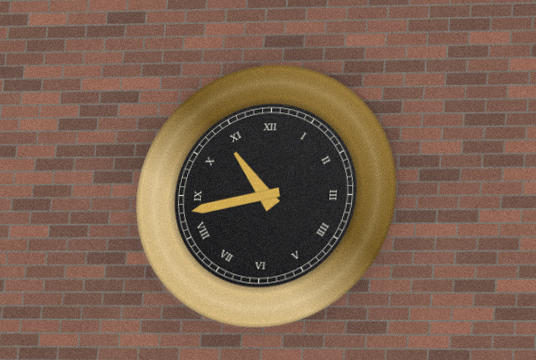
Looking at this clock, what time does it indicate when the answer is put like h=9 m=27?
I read h=10 m=43
